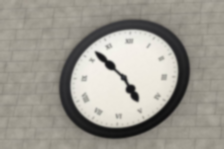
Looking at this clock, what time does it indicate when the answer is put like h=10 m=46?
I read h=4 m=52
